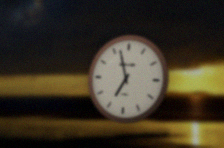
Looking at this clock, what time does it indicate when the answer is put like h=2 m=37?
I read h=6 m=57
